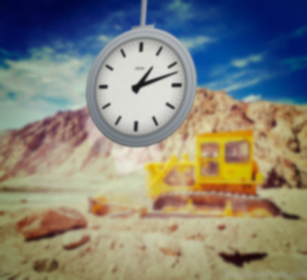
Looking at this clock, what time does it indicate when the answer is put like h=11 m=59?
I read h=1 m=12
